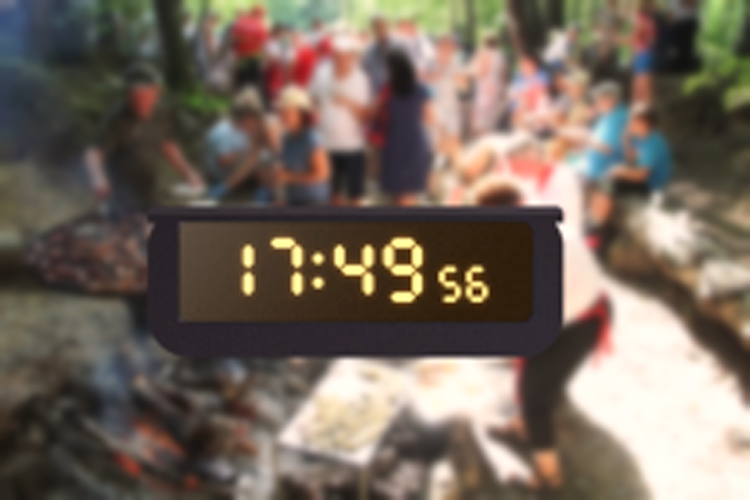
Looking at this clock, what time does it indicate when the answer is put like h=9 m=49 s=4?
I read h=17 m=49 s=56
